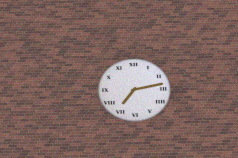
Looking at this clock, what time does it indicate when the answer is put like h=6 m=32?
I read h=7 m=13
